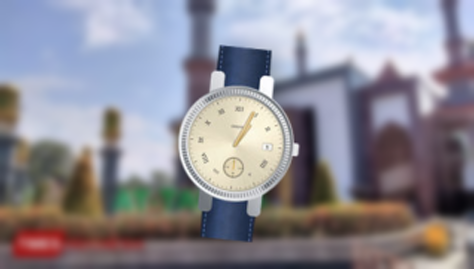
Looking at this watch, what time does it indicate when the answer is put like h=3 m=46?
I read h=1 m=4
